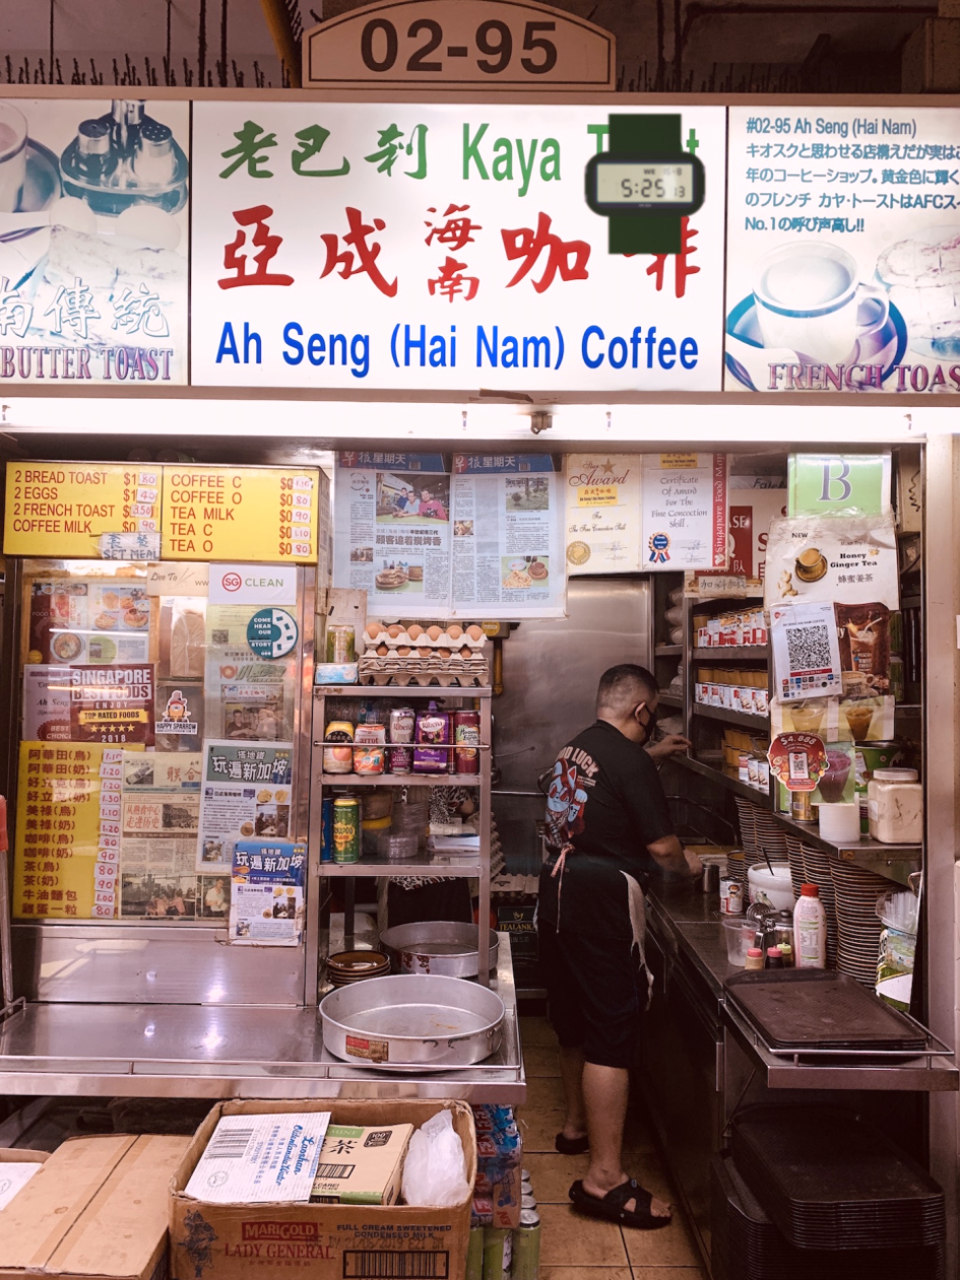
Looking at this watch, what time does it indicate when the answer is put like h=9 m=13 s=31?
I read h=5 m=25 s=13
